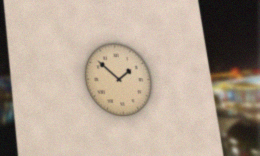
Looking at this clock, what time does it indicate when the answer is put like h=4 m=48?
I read h=1 m=52
